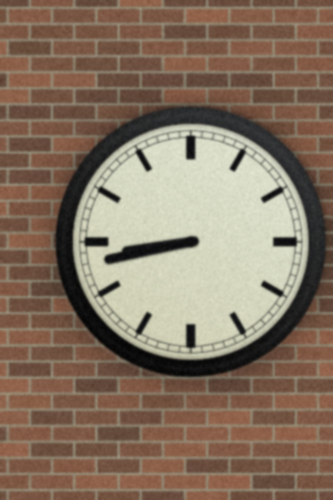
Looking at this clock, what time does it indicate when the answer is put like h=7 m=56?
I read h=8 m=43
